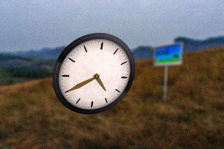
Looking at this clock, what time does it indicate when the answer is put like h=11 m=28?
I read h=4 m=40
